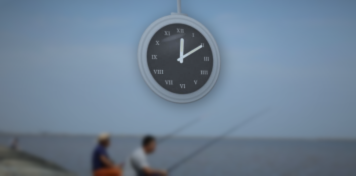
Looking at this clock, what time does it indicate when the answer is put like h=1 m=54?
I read h=12 m=10
